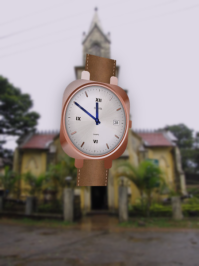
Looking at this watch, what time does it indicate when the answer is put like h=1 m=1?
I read h=11 m=50
